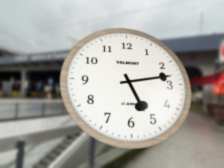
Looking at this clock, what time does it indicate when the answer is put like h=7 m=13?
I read h=5 m=13
